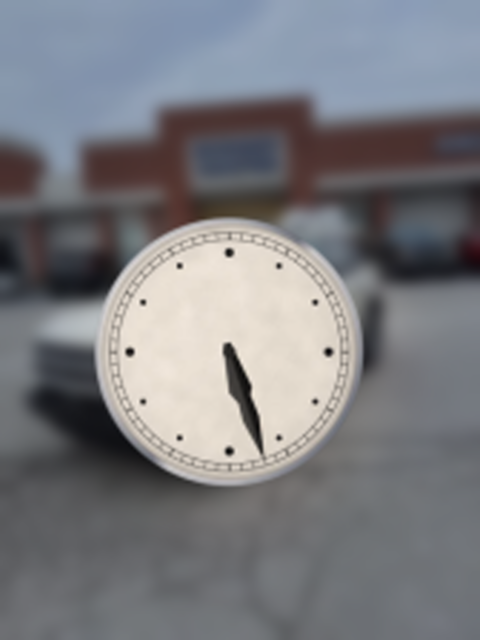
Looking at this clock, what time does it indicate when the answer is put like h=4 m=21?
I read h=5 m=27
